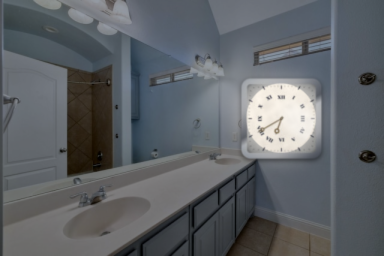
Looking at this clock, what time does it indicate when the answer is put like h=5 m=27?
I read h=6 m=40
